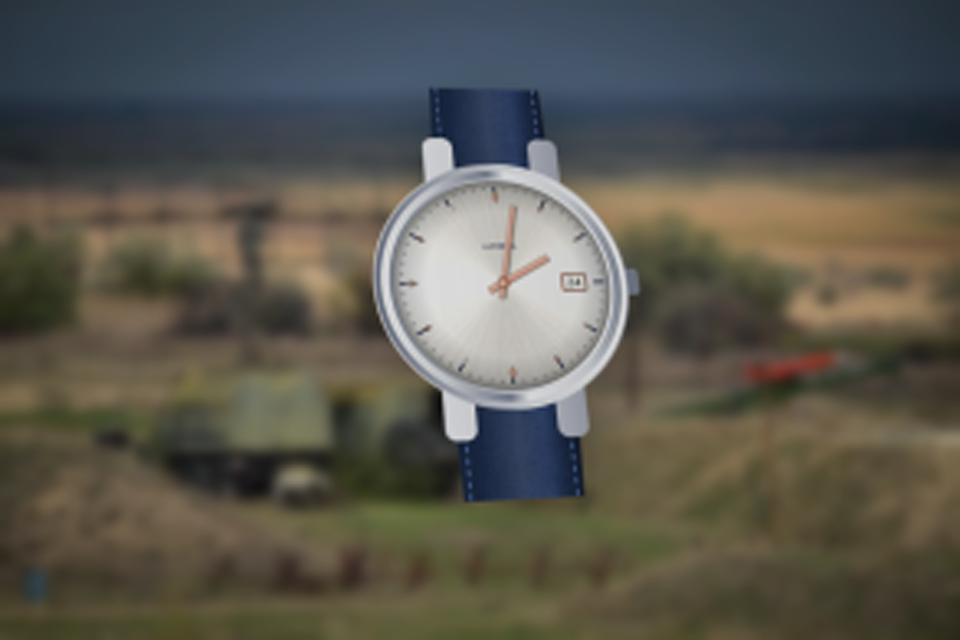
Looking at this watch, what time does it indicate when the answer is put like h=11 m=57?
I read h=2 m=2
